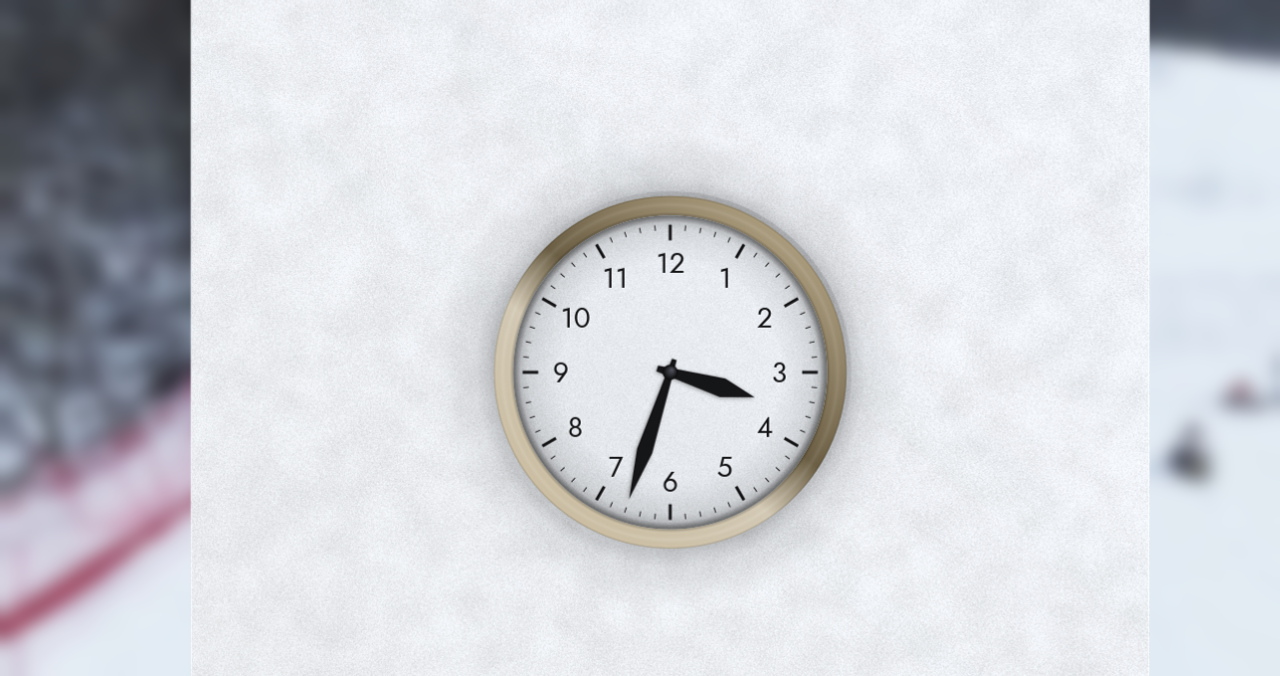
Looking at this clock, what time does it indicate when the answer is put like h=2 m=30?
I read h=3 m=33
